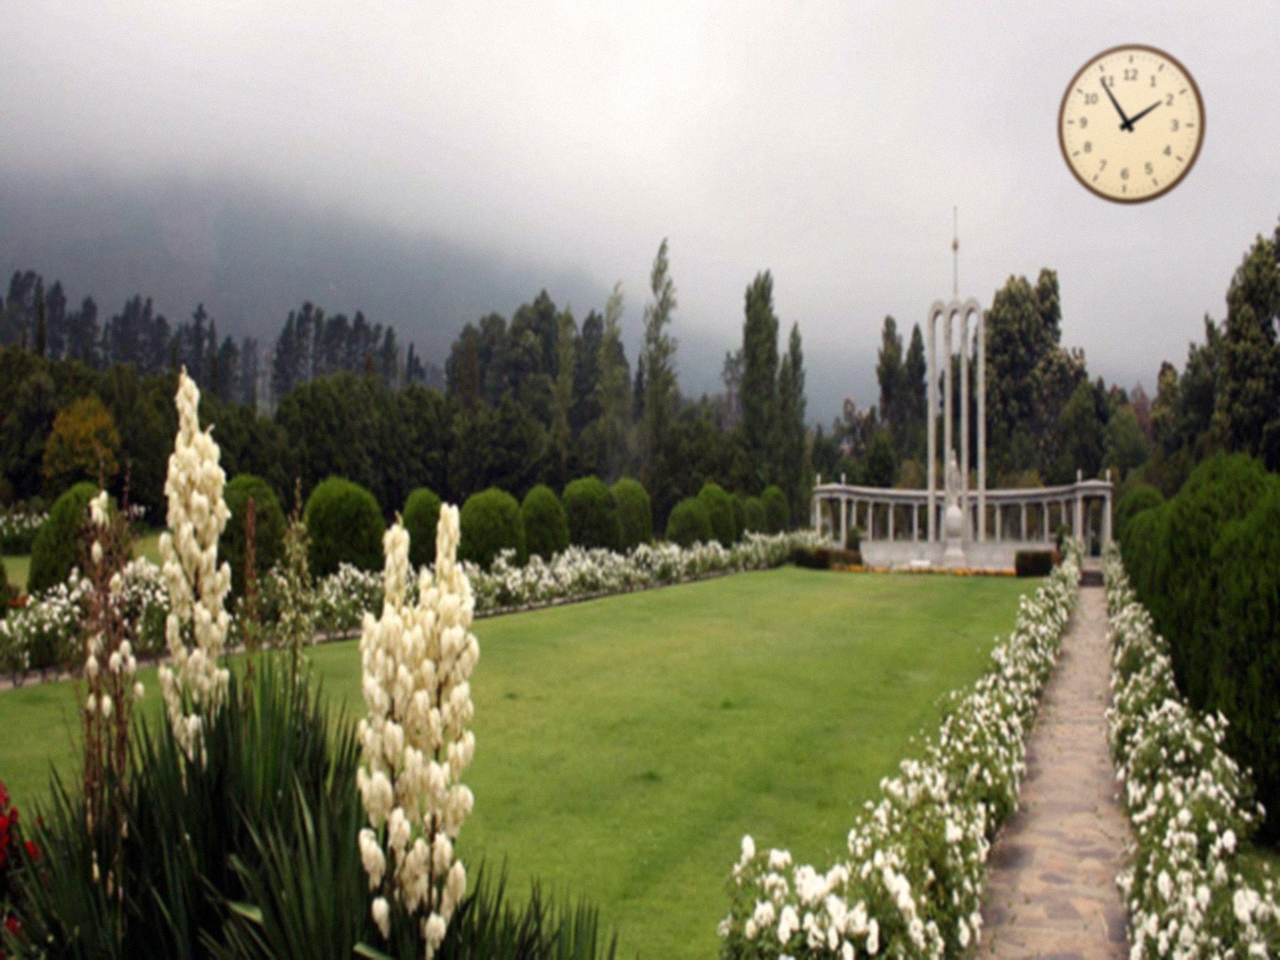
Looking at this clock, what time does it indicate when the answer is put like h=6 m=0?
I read h=1 m=54
